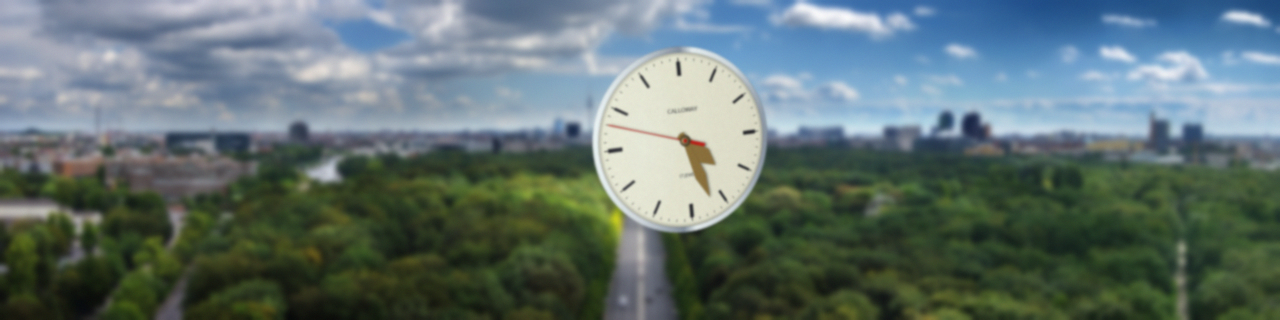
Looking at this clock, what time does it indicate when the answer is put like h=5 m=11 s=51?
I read h=4 m=26 s=48
